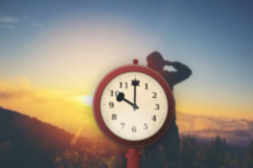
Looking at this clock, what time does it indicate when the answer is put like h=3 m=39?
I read h=10 m=0
